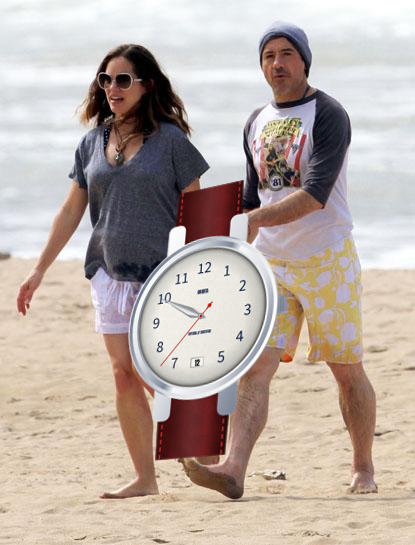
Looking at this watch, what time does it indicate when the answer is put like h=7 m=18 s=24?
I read h=9 m=49 s=37
